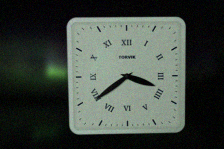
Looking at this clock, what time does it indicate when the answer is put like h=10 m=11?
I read h=3 m=39
